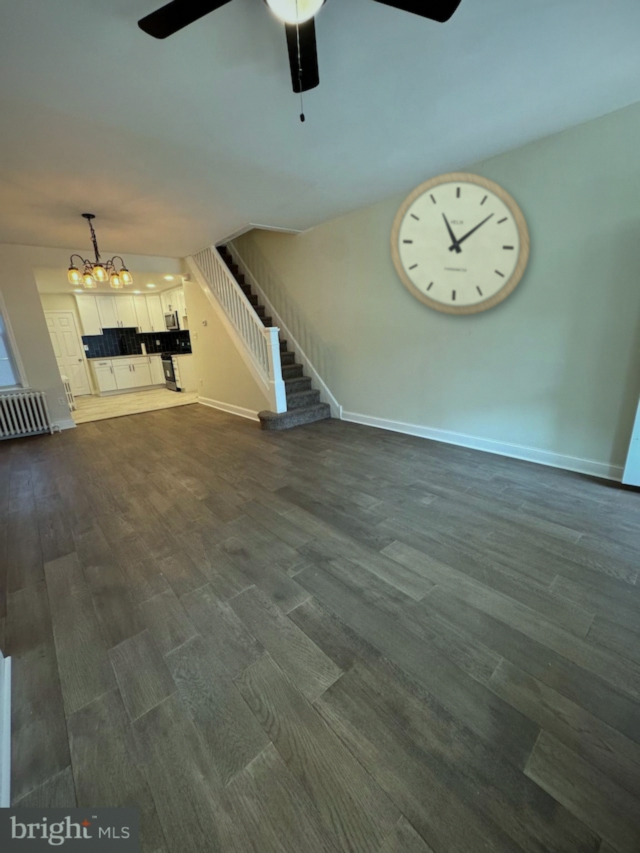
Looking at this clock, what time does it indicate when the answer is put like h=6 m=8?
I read h=11 m=8
